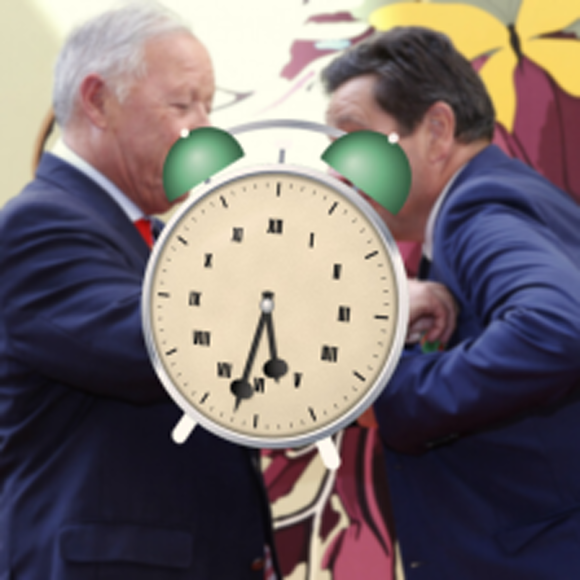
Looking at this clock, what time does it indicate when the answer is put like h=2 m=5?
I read h=5 m=32
